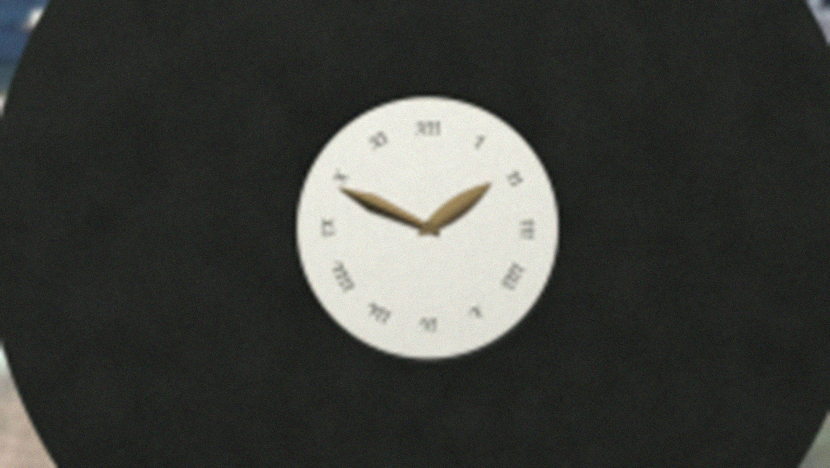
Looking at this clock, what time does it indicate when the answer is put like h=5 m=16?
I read h=1 m=49
